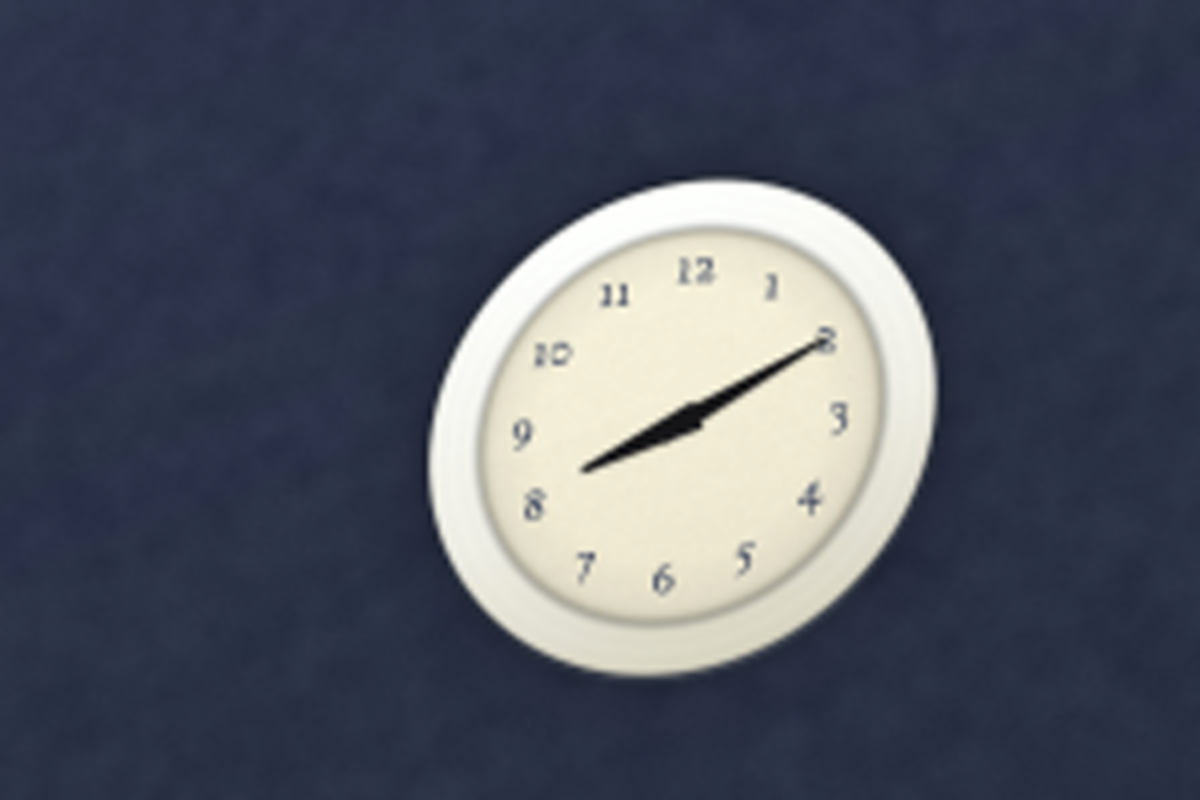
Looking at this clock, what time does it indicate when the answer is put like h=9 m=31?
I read h=8 m=10
